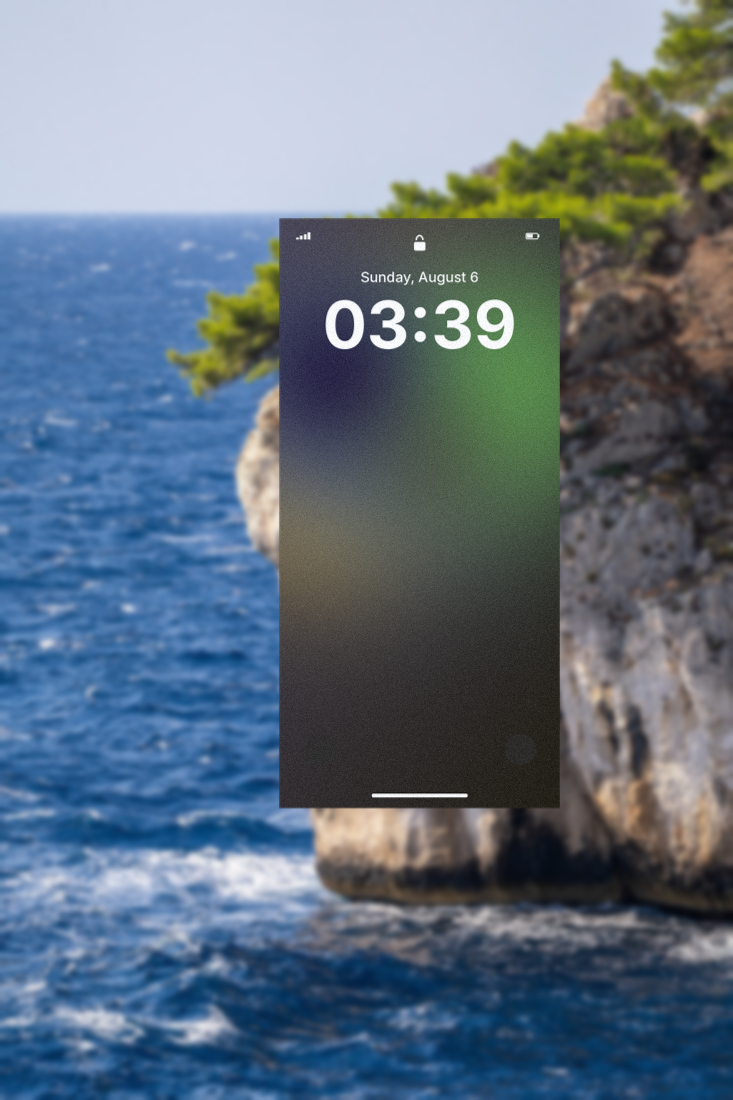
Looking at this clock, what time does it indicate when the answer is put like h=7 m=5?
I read h=3 m=39
